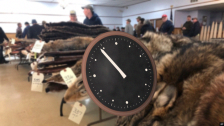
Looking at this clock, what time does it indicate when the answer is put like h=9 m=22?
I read h=10 m=54
